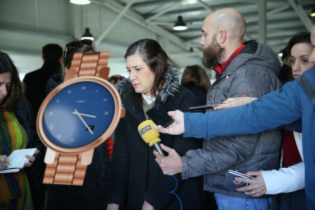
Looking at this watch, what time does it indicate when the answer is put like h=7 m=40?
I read h=3 m=23
